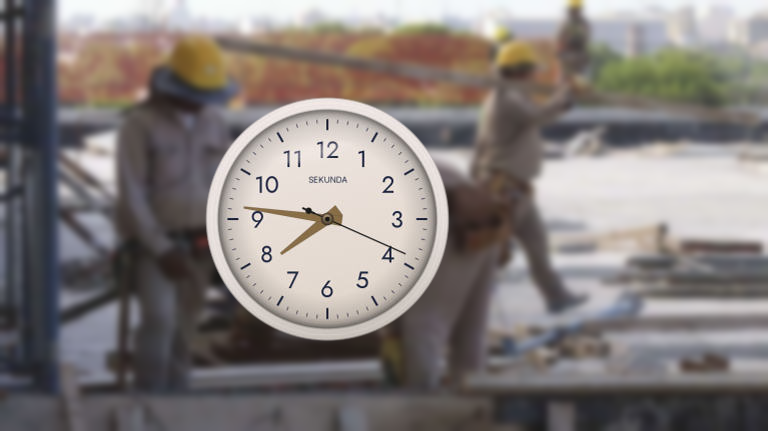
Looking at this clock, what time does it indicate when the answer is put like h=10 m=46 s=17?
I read h=7 m=46 s=19
